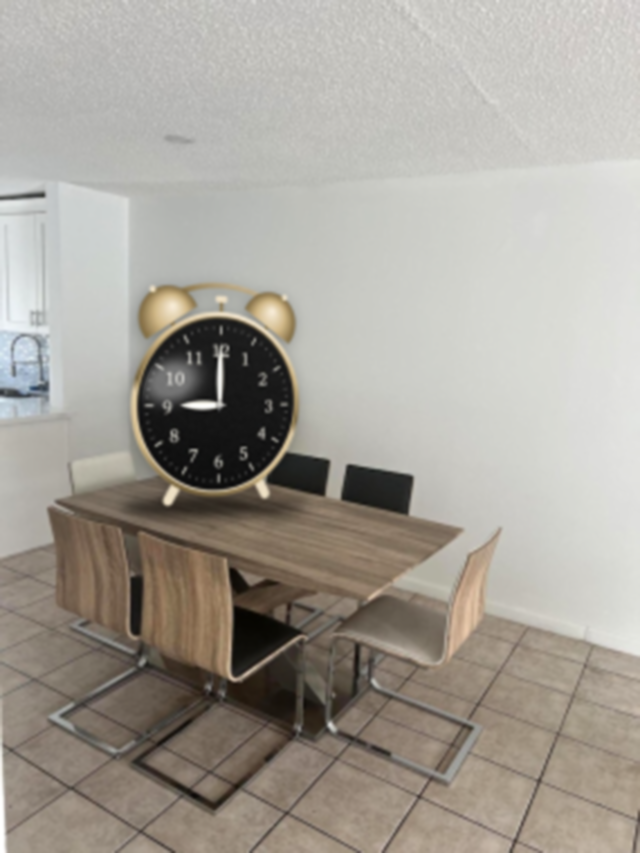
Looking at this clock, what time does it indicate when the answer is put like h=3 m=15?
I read h=9 m=0
